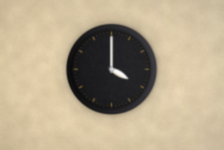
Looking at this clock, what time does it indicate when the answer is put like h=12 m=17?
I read h=4 m=0
